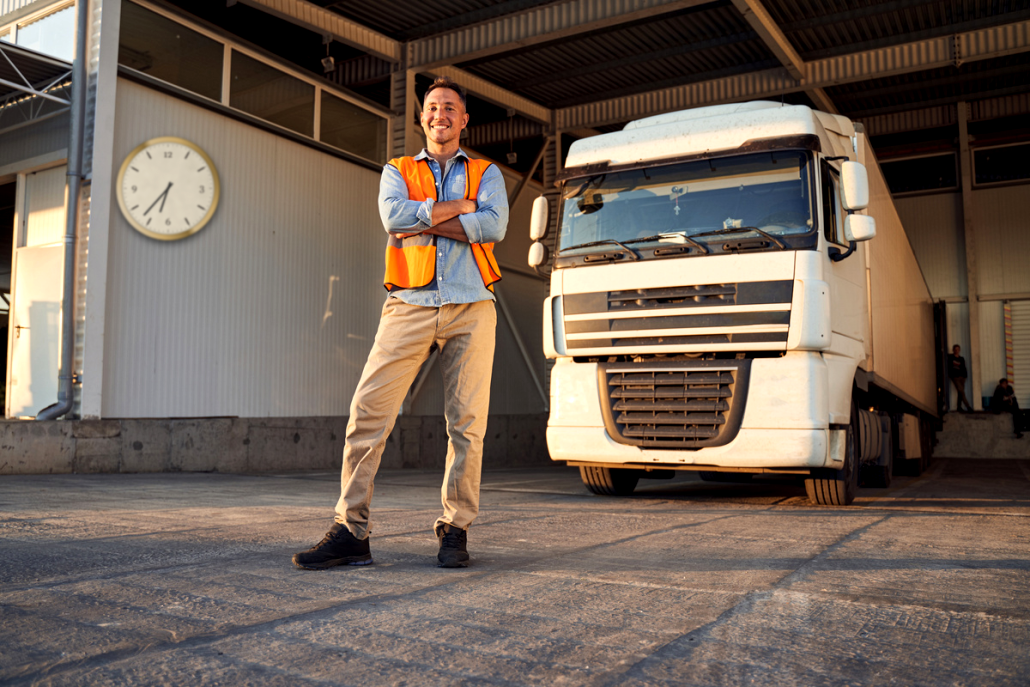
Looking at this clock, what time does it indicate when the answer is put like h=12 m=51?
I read h=6 m=37
